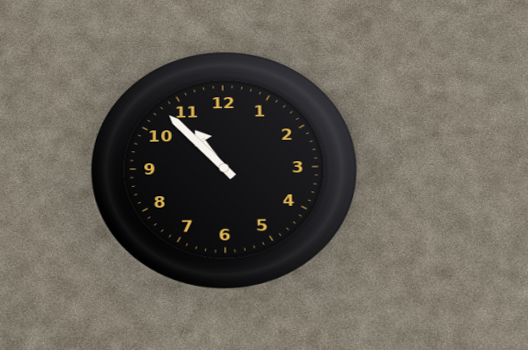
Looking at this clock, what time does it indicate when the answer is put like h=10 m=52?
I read h=10 m=53
